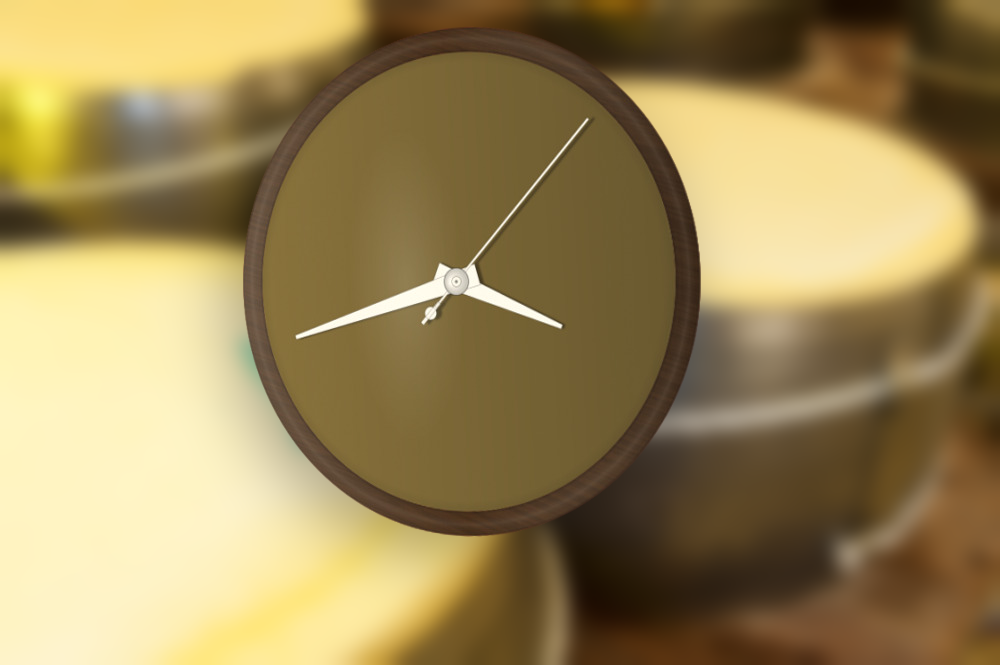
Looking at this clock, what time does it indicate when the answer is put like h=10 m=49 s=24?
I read h=3 m=42 s=7
